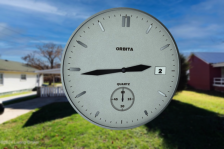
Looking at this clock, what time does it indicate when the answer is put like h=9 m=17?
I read h=2 m=44
